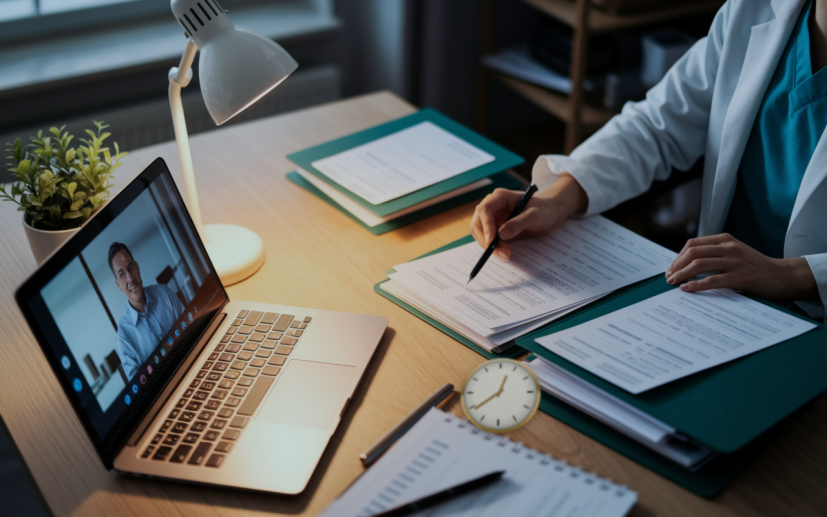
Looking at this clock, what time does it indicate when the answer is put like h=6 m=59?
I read h=12 m=39
